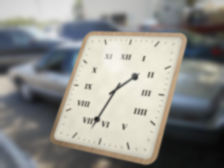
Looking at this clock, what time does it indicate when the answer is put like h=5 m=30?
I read h=1 m=33
